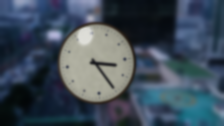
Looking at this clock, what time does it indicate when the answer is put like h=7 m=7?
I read h=3 m=25
